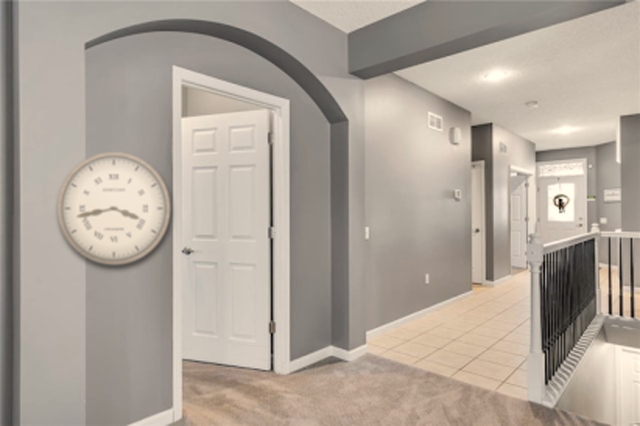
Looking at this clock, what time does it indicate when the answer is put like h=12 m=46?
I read h=3 m=43
